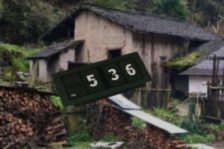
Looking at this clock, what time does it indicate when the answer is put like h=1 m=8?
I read h=5 m=36
